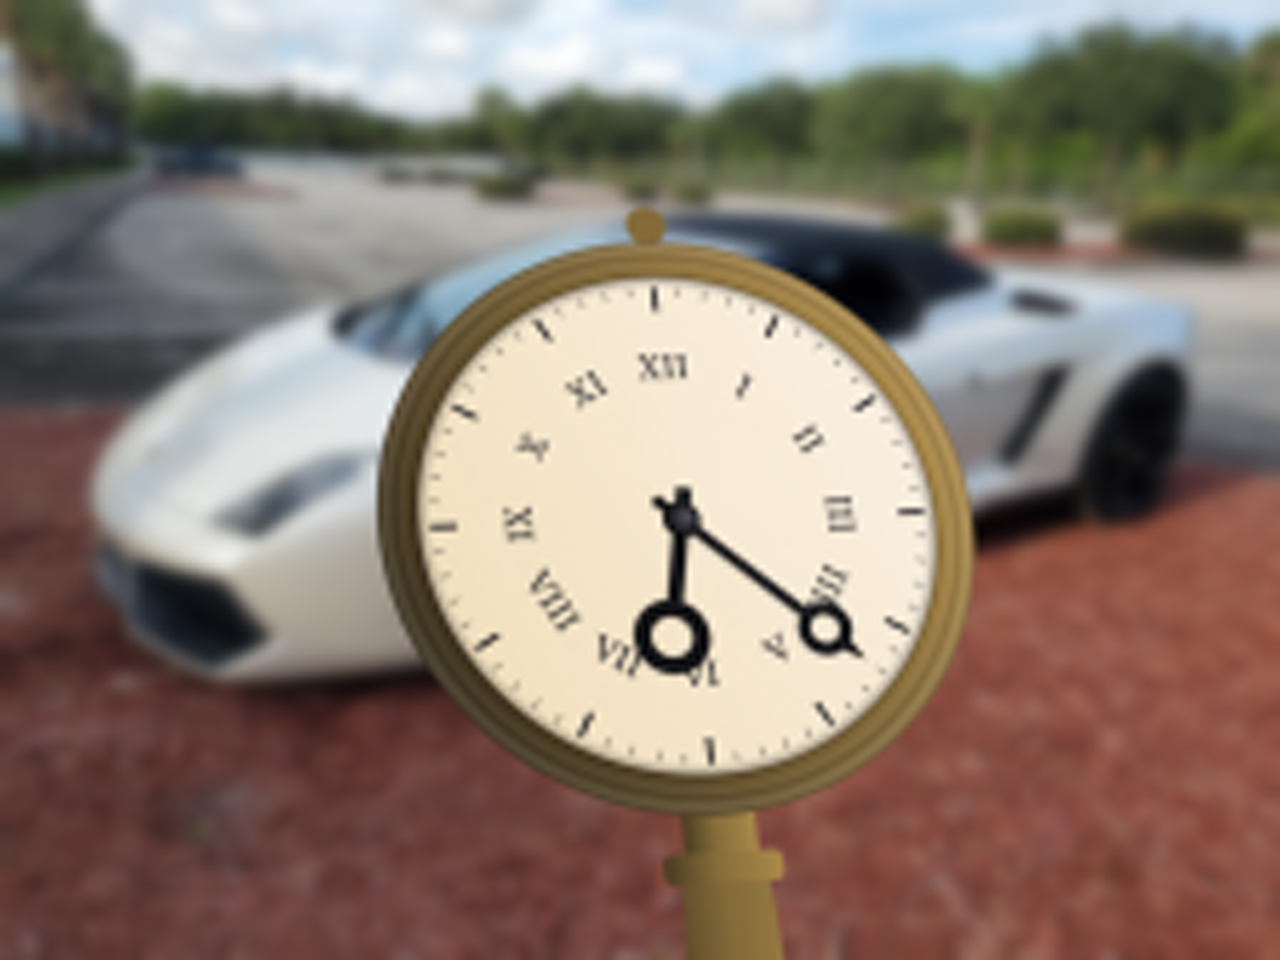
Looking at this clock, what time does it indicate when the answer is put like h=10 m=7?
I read h=6 m=22
